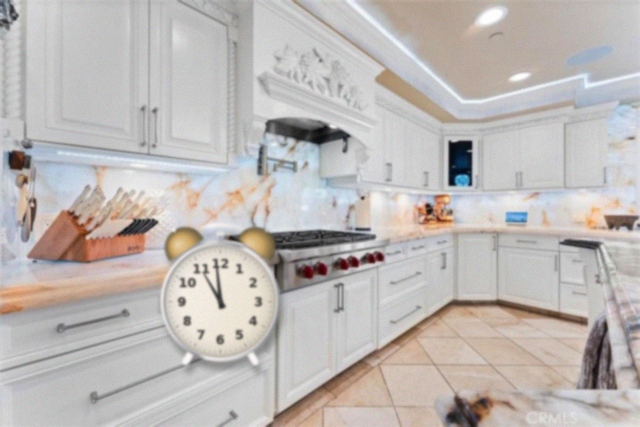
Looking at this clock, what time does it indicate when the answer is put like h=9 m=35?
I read h=10 m=59
